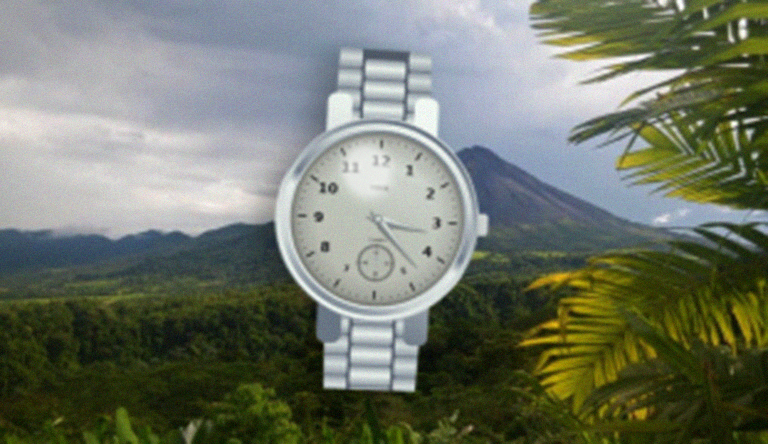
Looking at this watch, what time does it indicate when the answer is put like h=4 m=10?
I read h=3 m=23
